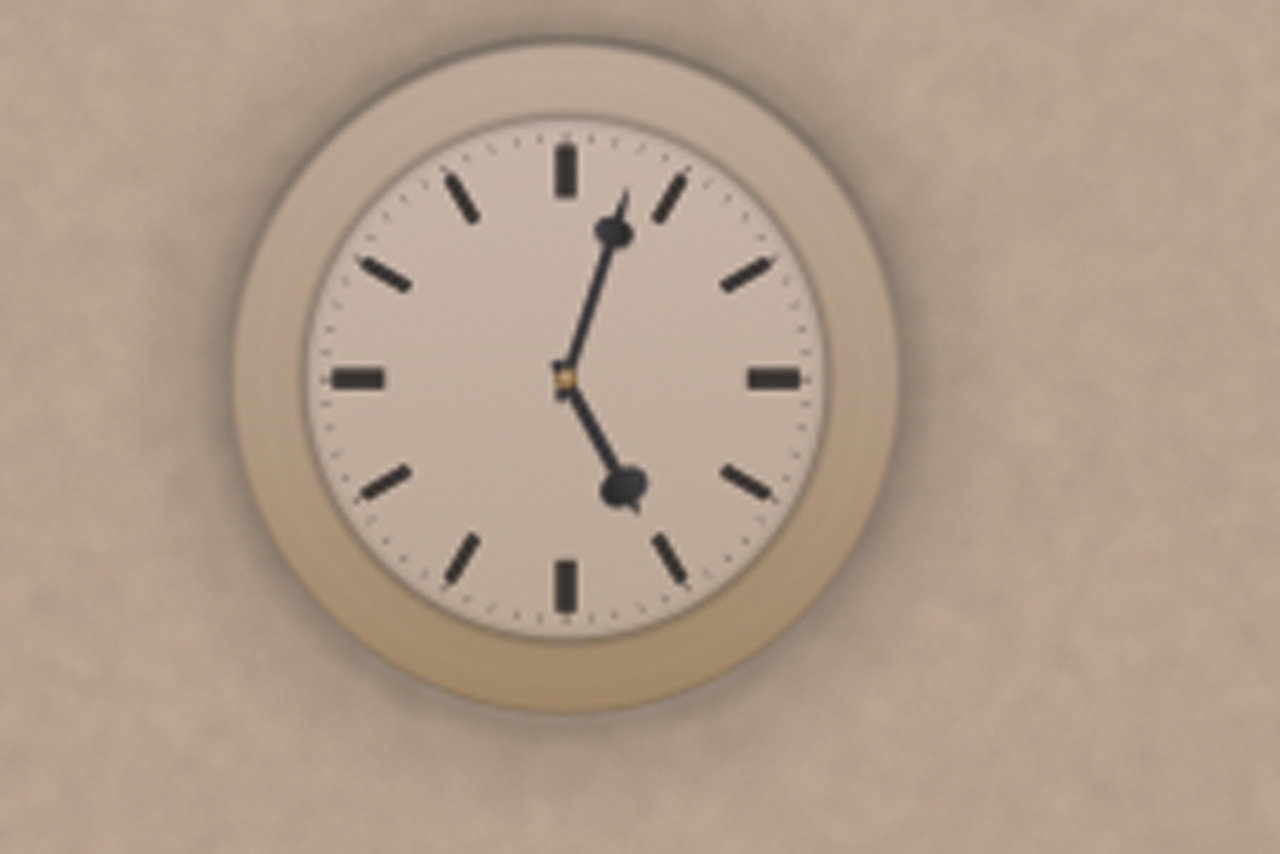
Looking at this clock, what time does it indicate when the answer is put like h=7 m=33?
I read h=5 m=3
